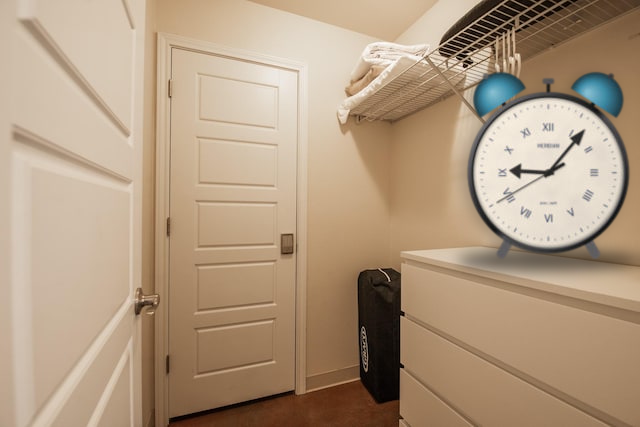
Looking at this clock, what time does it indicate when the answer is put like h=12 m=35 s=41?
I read h=9 m=6 s=40
